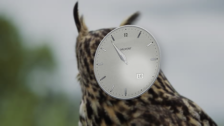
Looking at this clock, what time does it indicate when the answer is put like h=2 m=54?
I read h=10 m=54
